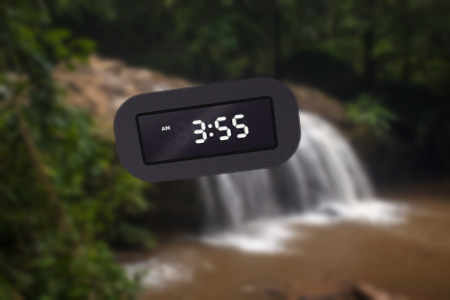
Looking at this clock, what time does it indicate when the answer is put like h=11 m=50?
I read h=3 m=55
